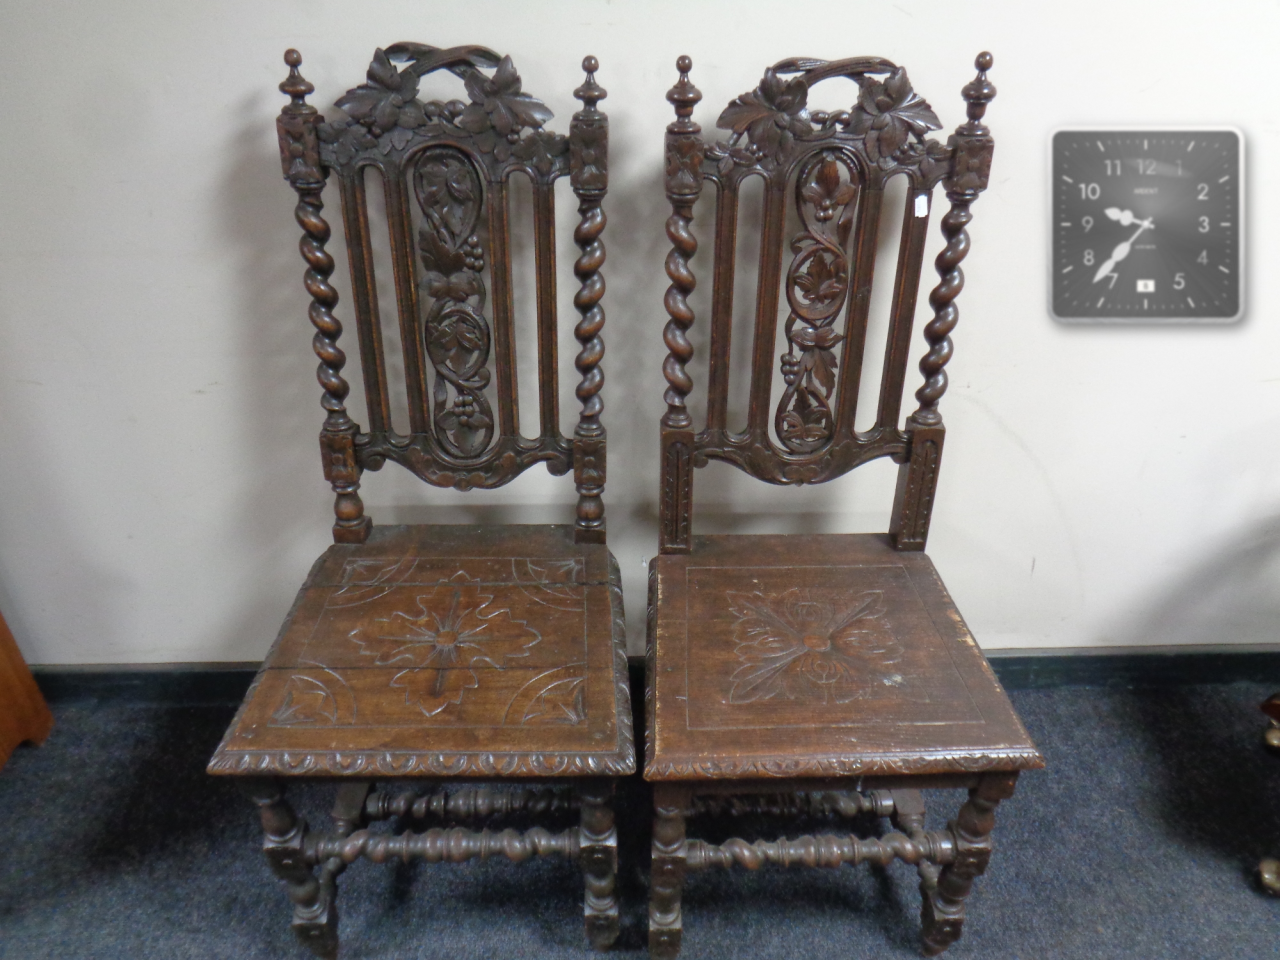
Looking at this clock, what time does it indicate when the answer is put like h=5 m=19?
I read h=9 m=37
